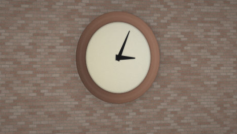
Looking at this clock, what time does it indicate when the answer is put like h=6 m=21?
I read h=3 m=4
